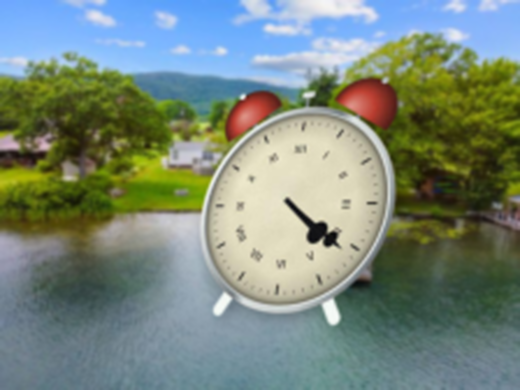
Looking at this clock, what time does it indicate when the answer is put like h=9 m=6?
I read h=4 m=21
